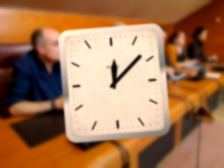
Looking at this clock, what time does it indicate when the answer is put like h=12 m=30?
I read h=12 m=8
